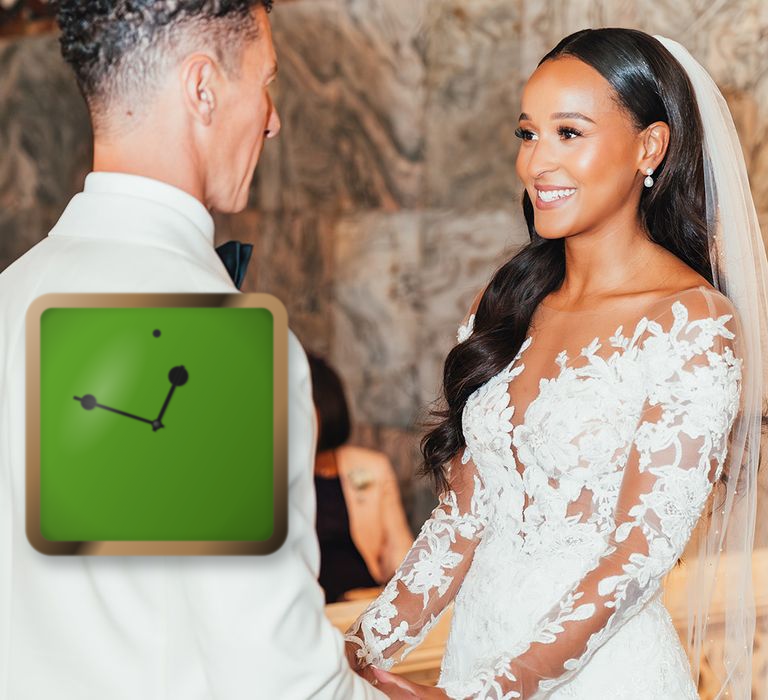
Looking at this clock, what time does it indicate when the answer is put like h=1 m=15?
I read h=12 m=48
